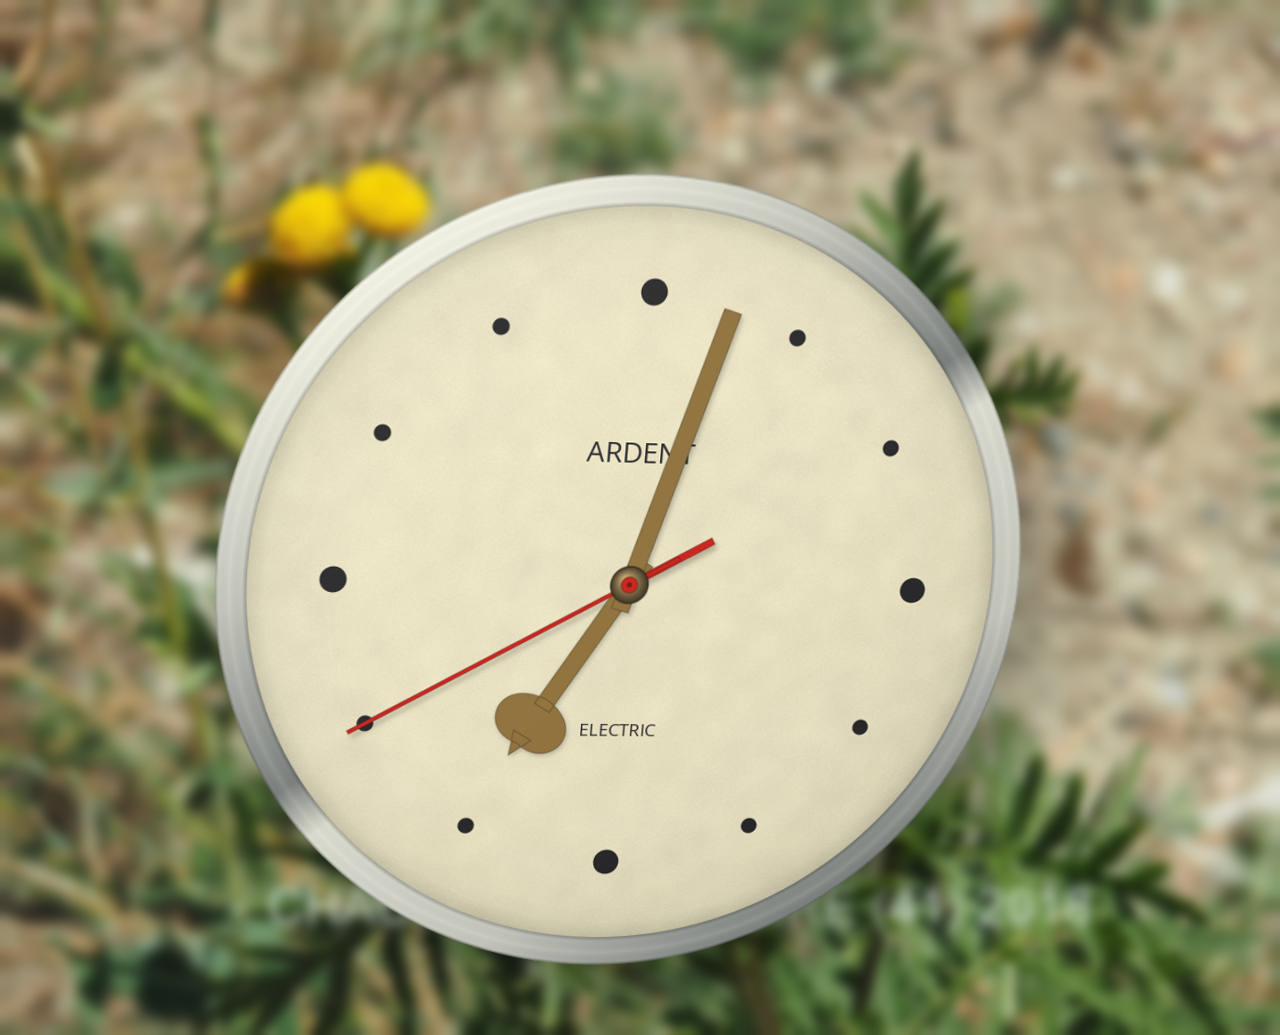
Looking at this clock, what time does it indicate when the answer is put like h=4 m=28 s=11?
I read h=7 m=2 s=40
